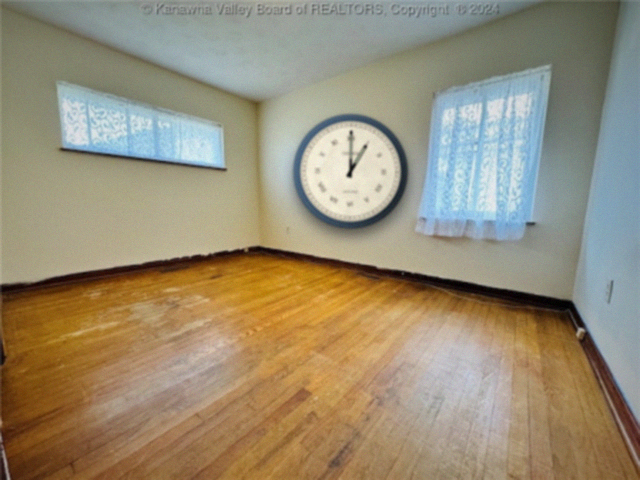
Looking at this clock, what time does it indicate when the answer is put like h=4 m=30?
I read h=1 m=0
